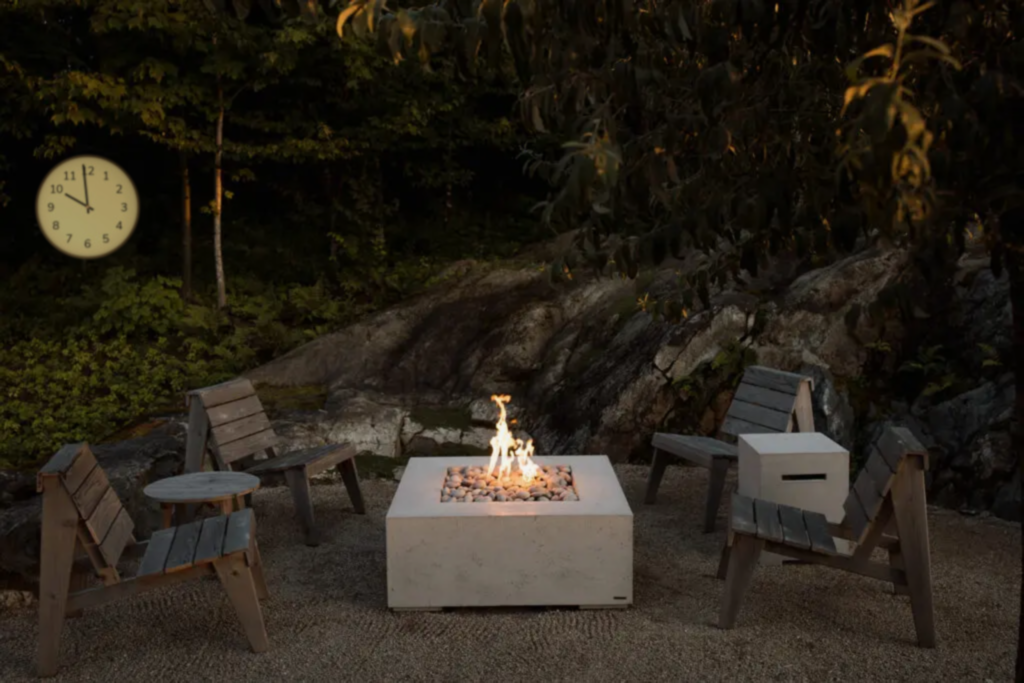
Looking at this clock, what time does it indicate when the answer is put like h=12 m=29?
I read h=9 m=59
